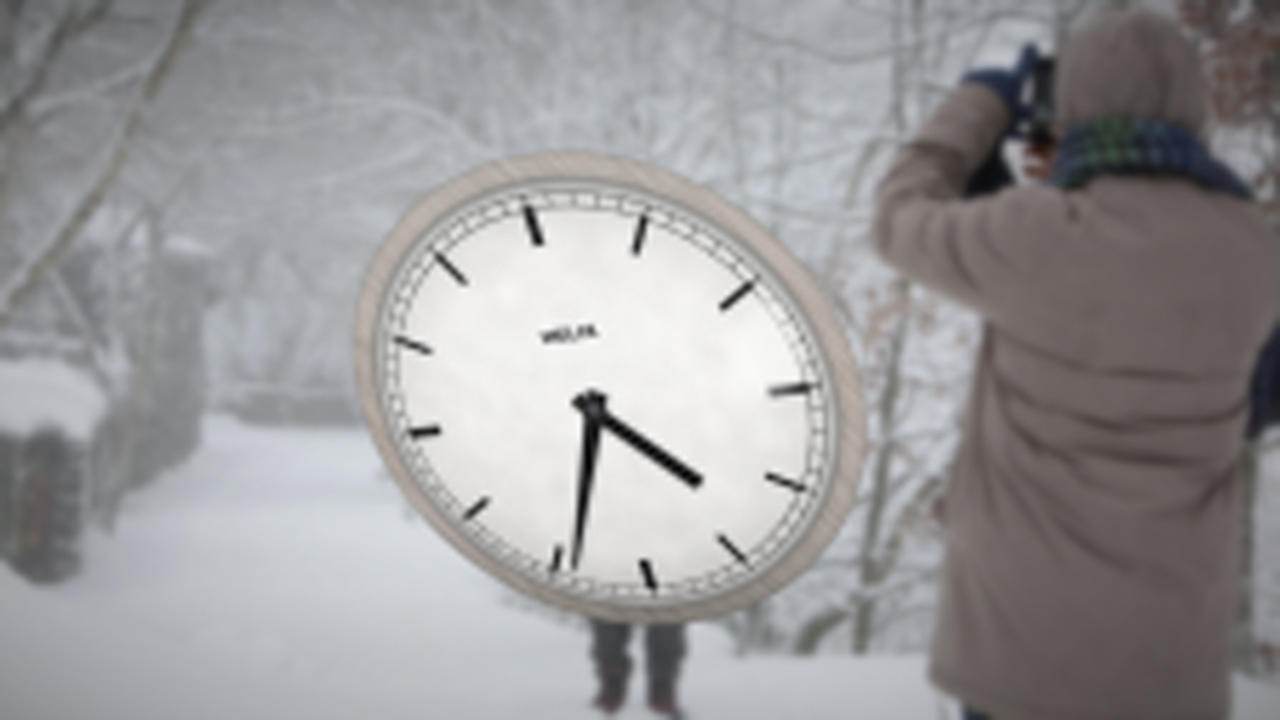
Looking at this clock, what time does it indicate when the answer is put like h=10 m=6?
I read h=4 m=34
